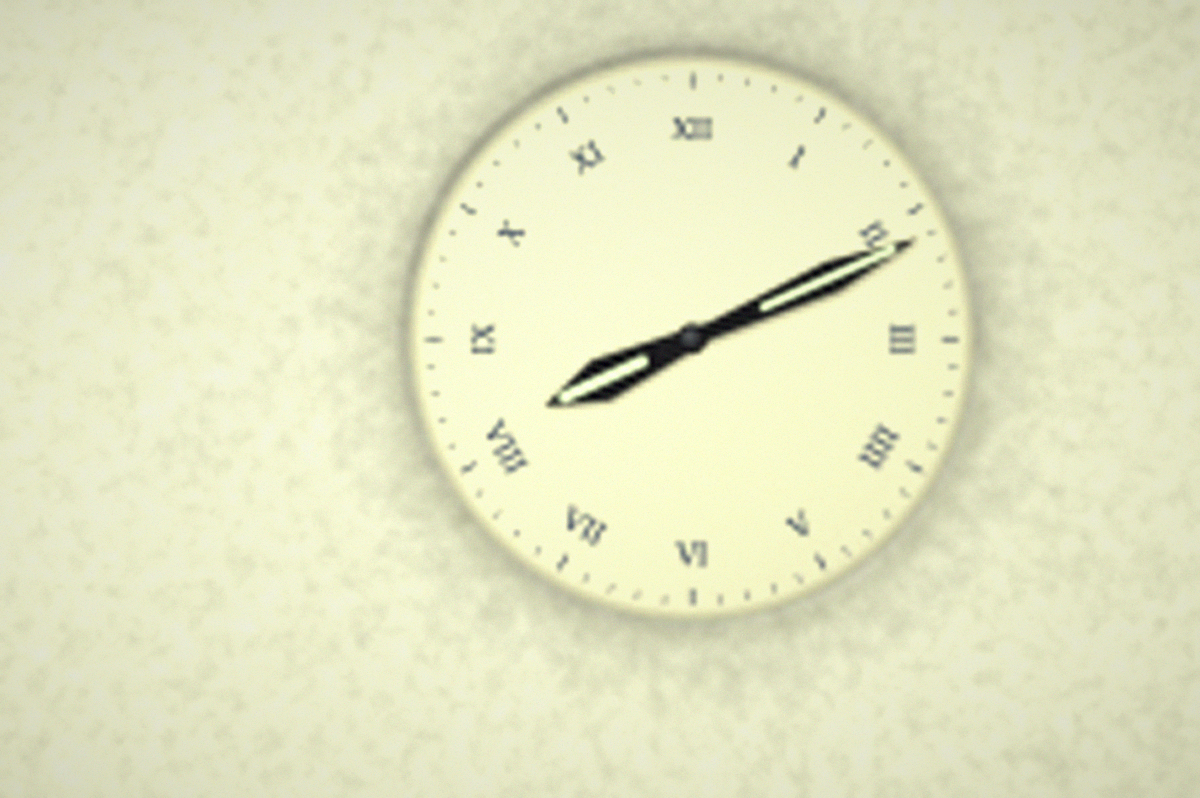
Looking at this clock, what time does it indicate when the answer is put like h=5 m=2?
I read h=8 m=11
